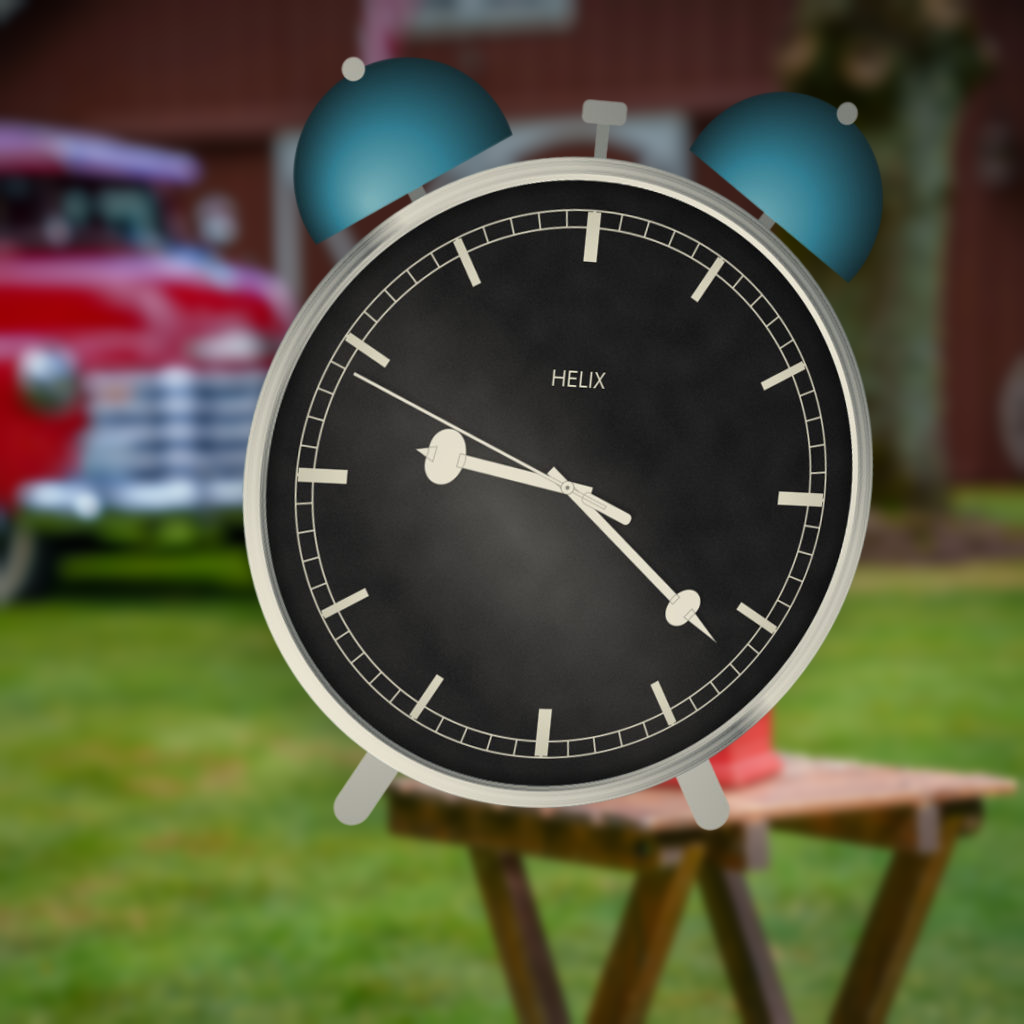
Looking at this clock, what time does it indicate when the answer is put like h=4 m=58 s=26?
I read h=9 m=21 s=49
